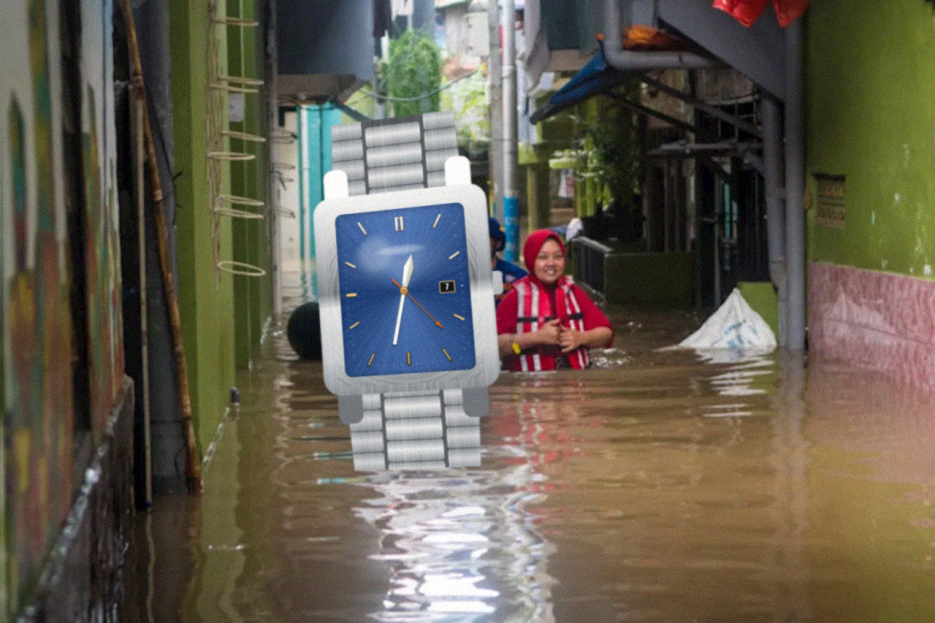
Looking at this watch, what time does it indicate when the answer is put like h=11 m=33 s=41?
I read h=12 m=32 s=23
